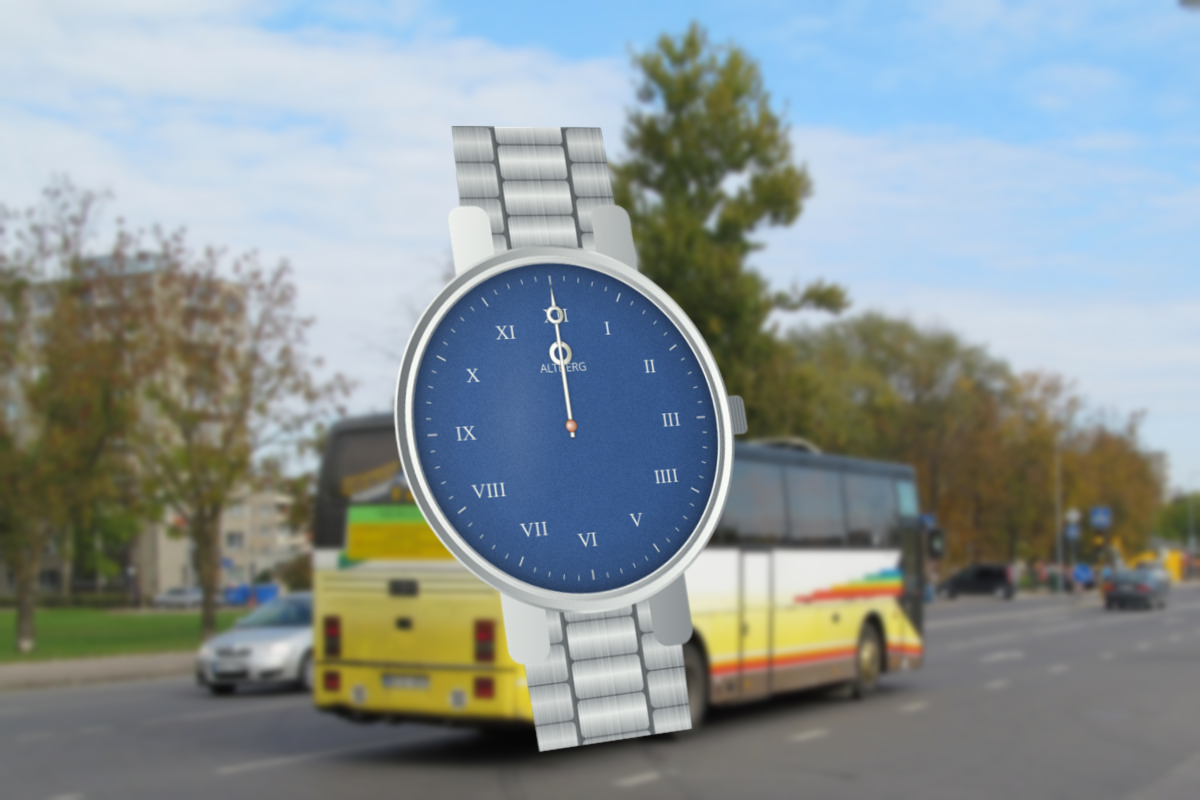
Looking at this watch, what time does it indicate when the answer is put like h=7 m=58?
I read h=12 m=0
